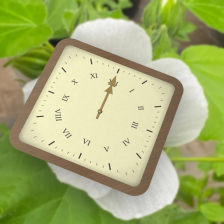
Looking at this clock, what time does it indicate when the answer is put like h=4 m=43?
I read h=12 m=0
